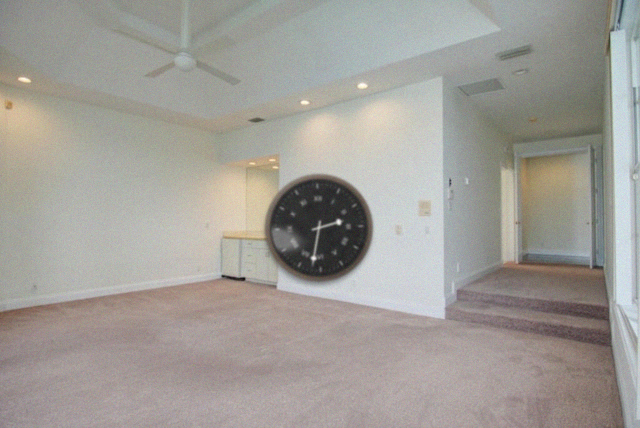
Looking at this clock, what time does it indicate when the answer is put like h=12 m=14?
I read h=2 m=32
